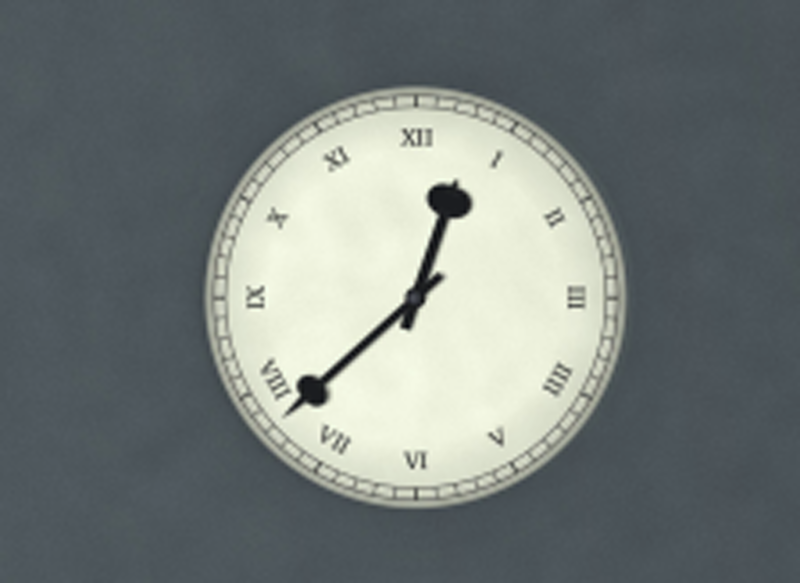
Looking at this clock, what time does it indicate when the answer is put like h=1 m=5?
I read h=12 m=38
